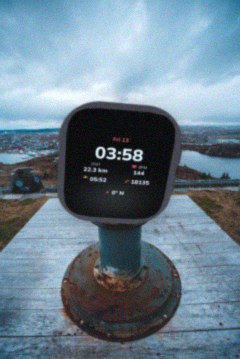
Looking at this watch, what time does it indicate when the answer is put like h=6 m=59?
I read h=3 m=58
